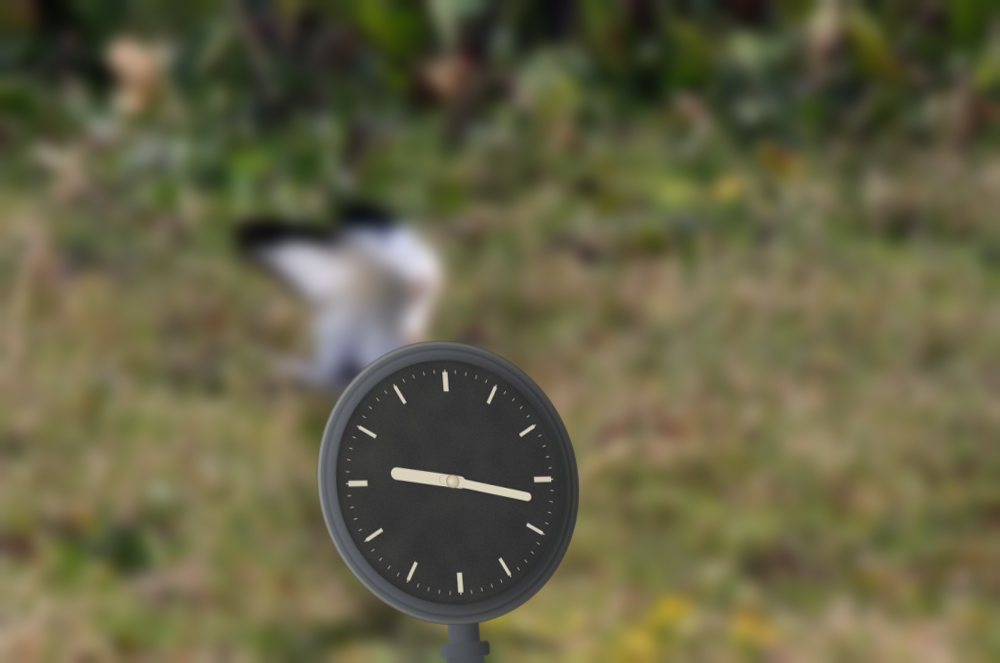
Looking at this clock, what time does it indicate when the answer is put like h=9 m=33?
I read h=9 m=17
